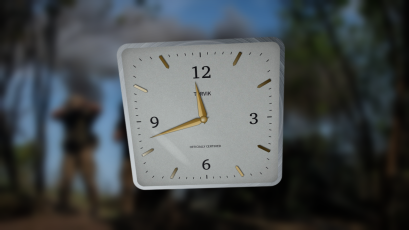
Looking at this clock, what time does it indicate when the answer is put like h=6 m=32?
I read h=11 m=42
